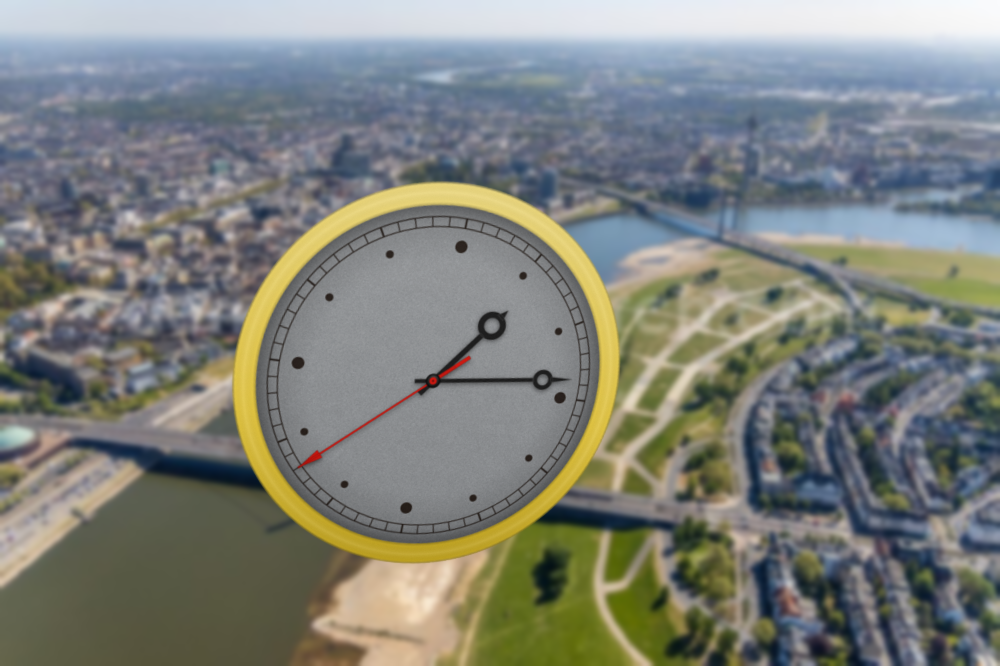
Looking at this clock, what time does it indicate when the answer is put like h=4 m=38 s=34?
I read h=1 m=13 s=38
